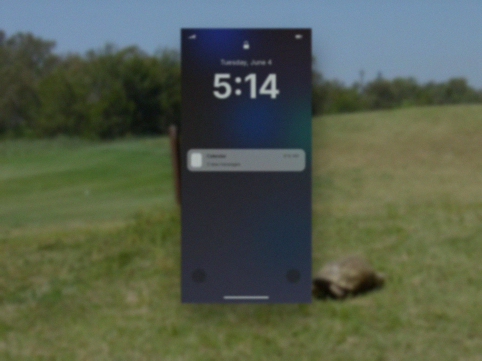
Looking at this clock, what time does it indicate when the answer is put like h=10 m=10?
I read h=5 m=14
